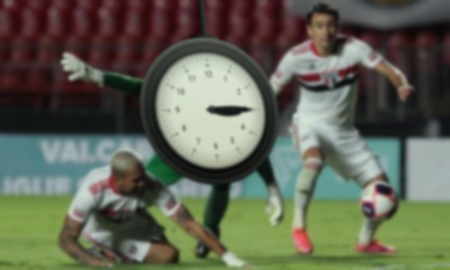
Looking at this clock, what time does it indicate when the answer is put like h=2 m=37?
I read h=3 m=15
